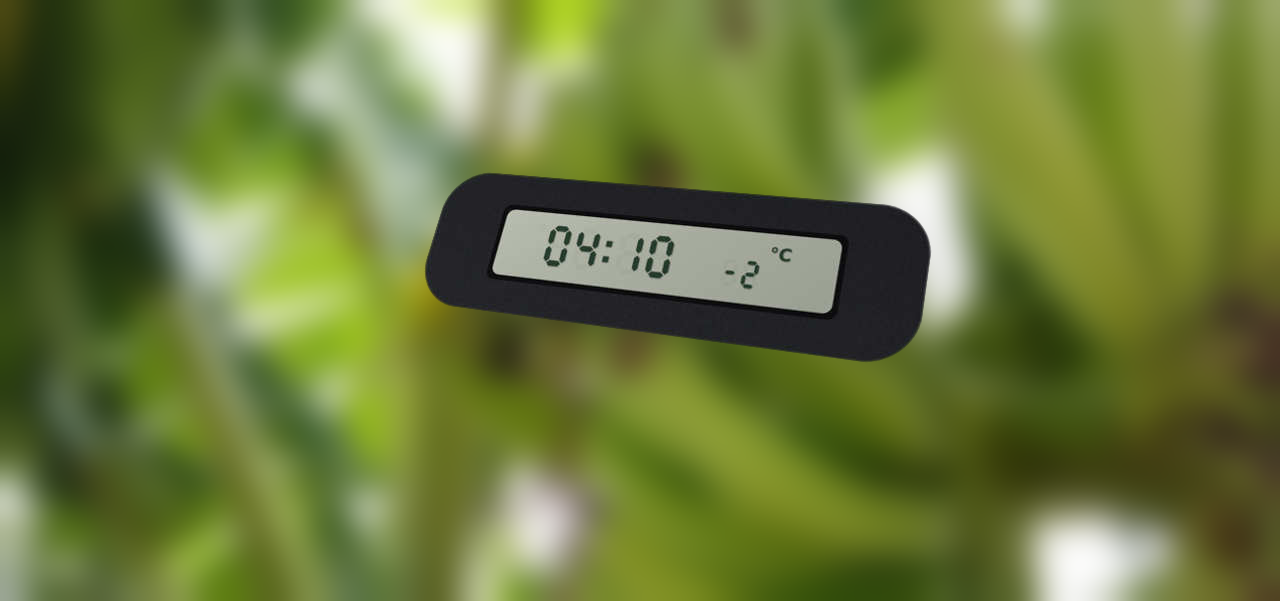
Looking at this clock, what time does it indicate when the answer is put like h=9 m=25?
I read h=4 m=10
